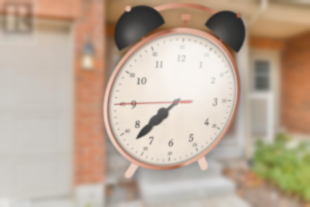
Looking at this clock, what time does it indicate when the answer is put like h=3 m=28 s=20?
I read h=7 m=37 s=45
